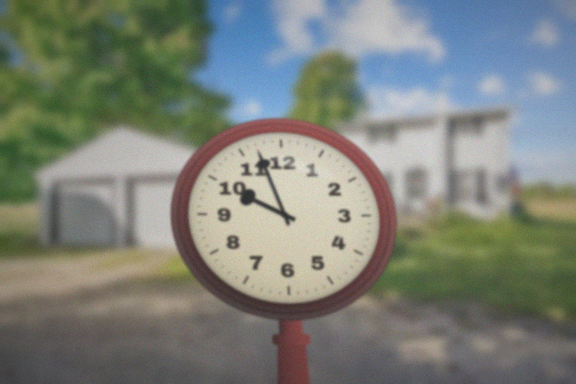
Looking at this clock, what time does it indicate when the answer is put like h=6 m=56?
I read h=9 m=57
